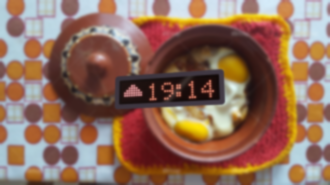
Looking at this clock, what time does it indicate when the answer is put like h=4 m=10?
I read h=19 m=14
